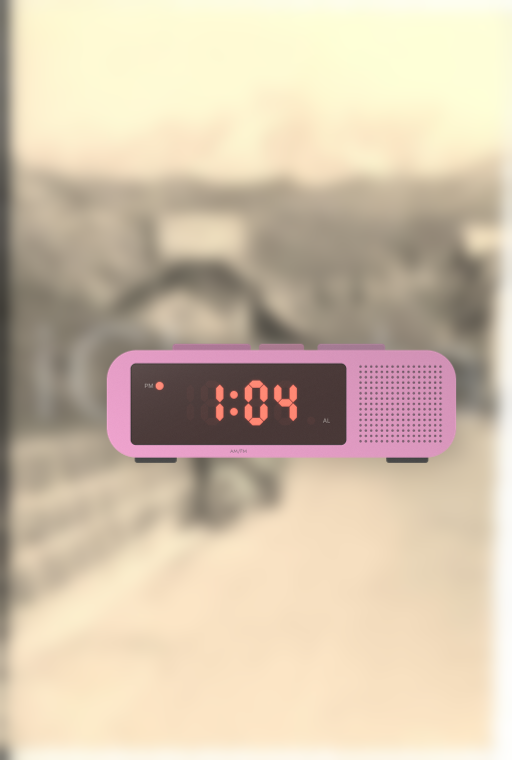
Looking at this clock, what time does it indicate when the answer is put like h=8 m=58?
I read h=1 m=4
